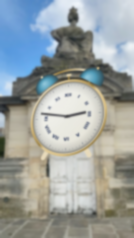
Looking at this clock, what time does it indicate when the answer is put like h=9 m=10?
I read h=2 m=47
